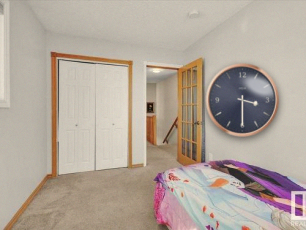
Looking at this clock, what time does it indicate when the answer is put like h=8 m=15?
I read h=3 m=30
